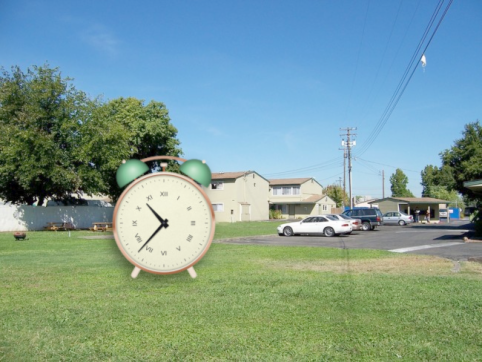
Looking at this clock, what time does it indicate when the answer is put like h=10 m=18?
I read h=10 m=37
